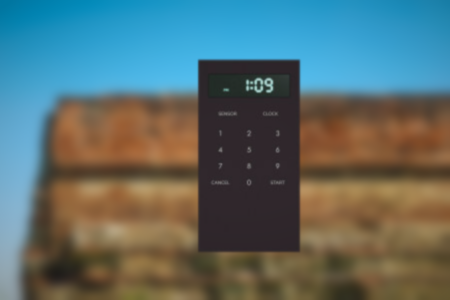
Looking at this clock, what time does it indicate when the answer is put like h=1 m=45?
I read h=1 m=9
